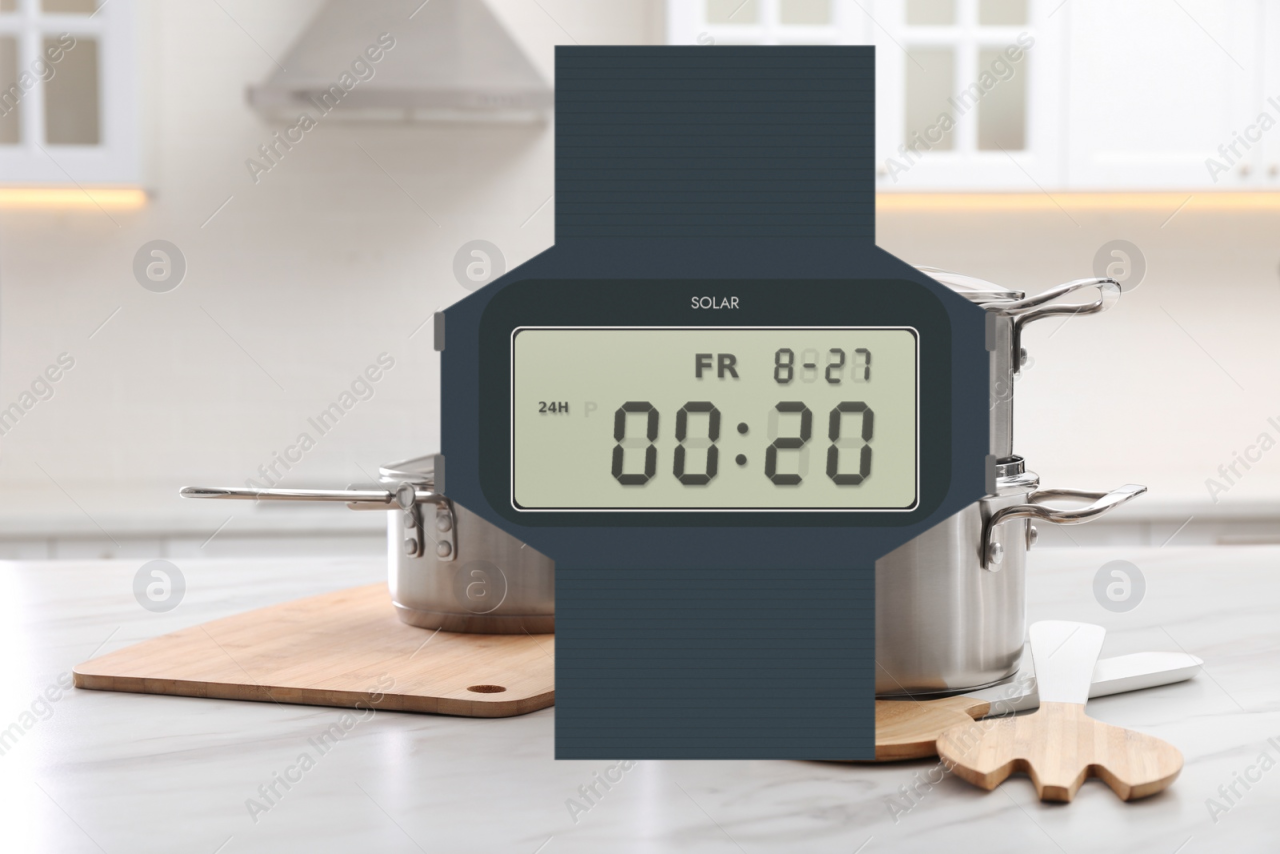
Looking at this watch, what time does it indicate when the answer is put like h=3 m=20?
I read h=0 m=20
